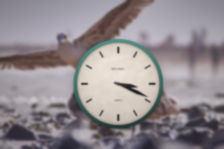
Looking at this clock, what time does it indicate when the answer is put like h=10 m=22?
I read h=3 m=19
